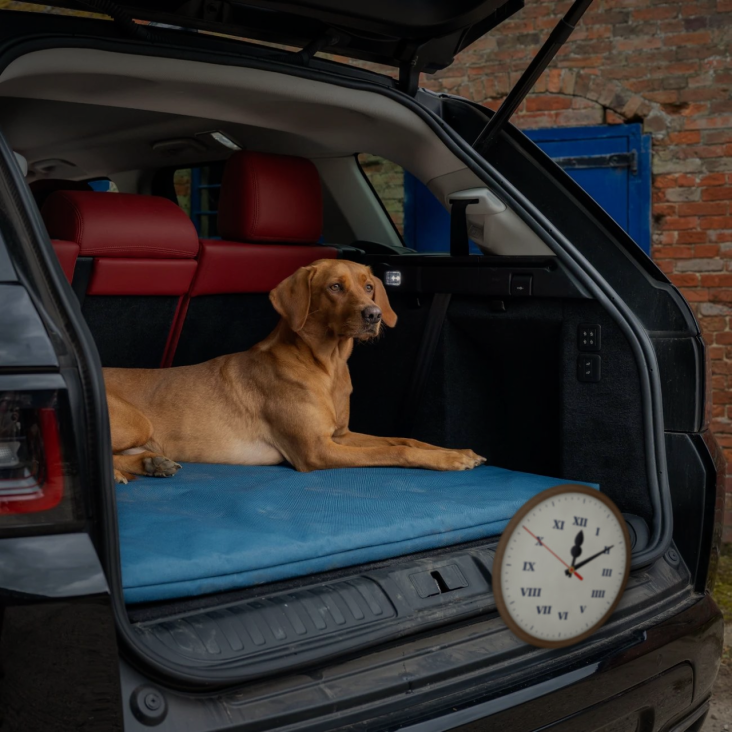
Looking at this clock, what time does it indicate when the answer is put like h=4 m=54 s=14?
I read h=12 m=9 s=50
